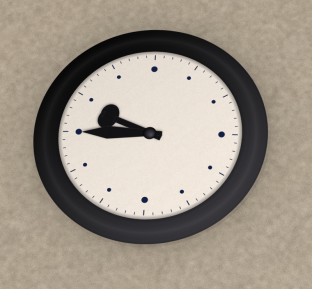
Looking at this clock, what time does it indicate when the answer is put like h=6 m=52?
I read h=9 m=45
